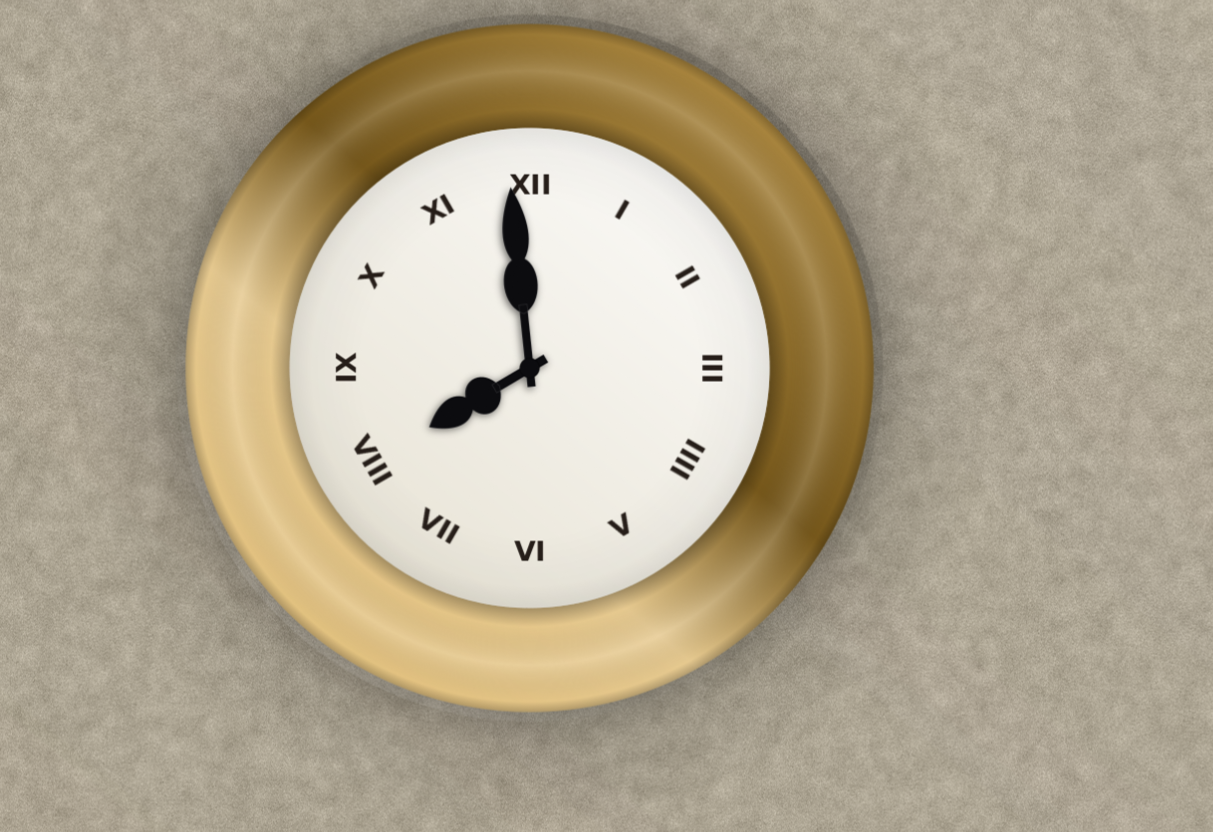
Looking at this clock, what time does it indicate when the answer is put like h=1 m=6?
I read h=7 m=59
